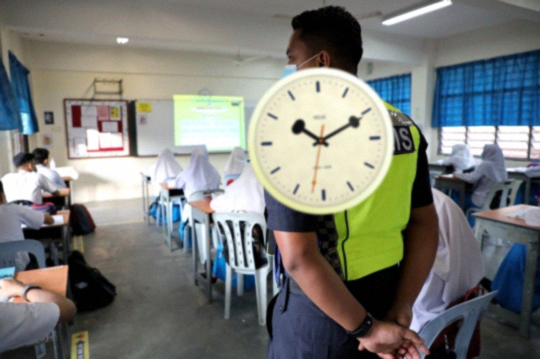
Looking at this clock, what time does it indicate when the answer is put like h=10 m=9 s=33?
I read h=10 m=10 s=32
